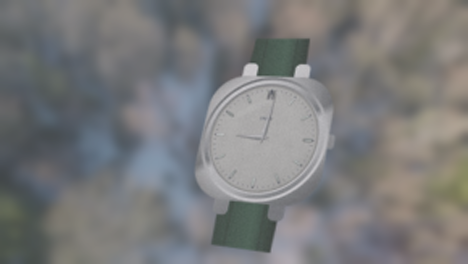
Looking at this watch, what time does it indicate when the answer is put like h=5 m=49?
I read h=9 m=1
